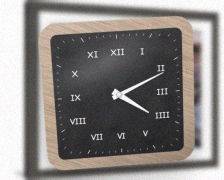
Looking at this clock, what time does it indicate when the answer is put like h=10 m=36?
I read h=4 m=11
